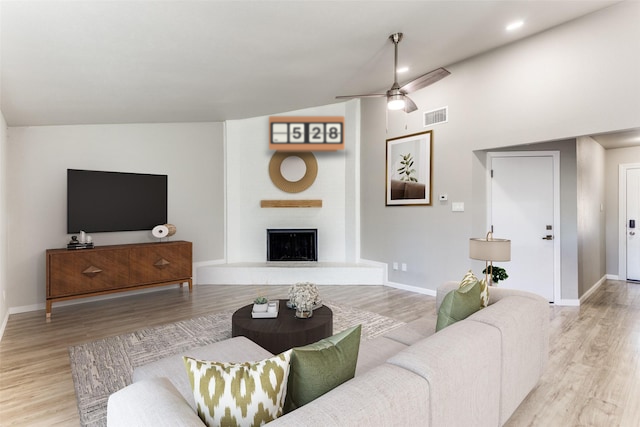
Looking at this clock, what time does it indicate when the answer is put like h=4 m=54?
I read h=5 m=28
